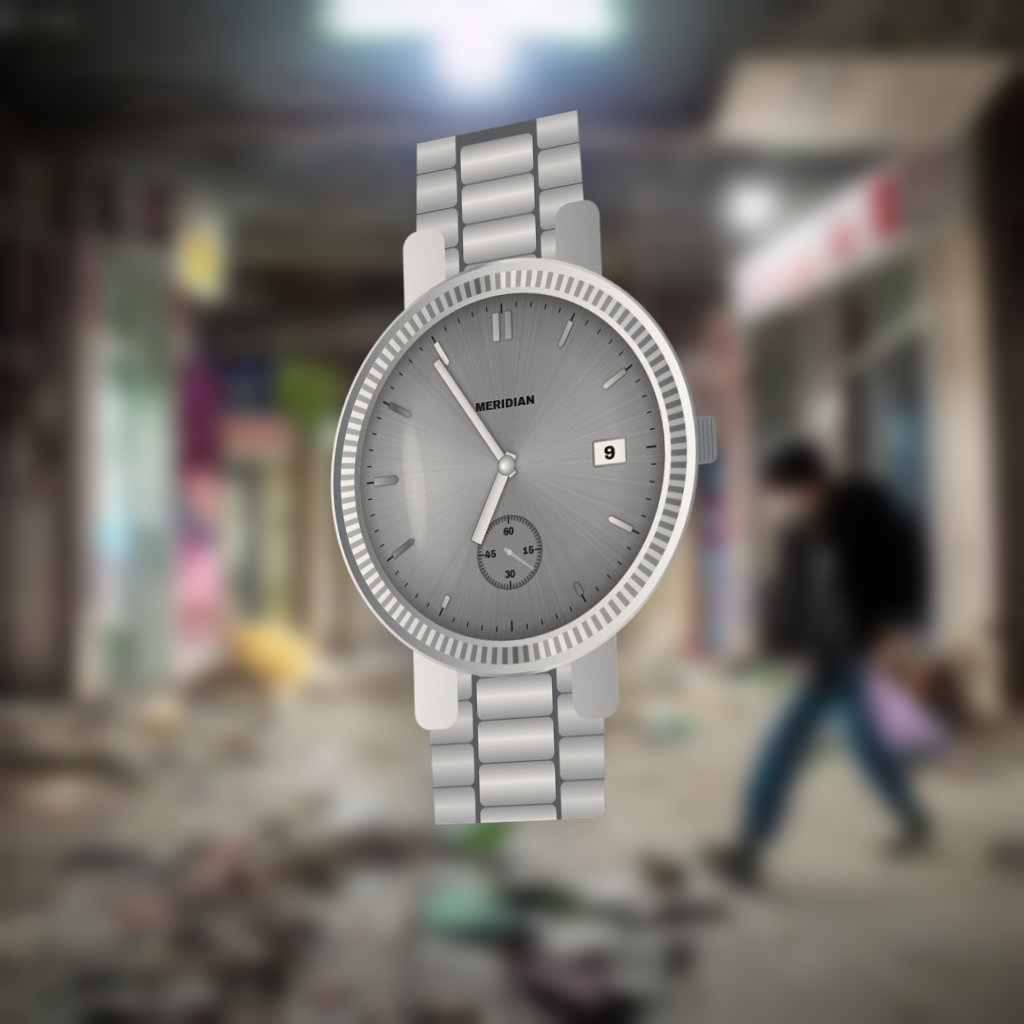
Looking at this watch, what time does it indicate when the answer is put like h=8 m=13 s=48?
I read h=6 m=54 s=21
